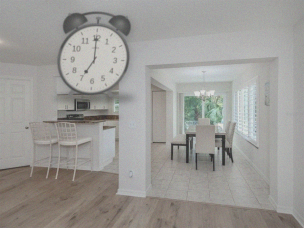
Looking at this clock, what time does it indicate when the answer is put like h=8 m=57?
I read h=7 m=0
